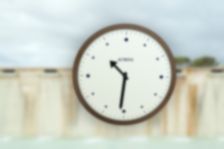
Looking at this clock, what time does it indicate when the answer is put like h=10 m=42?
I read h=10 m=31
